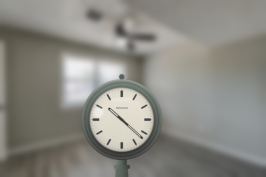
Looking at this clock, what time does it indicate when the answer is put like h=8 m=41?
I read h=10 m=22
